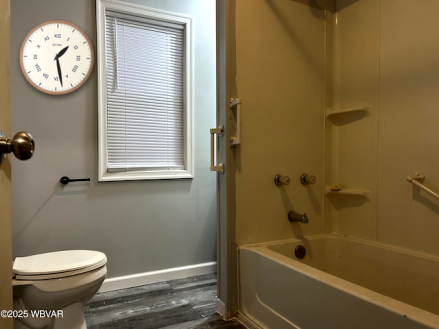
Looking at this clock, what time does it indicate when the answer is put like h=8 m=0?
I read h=1 m=28
